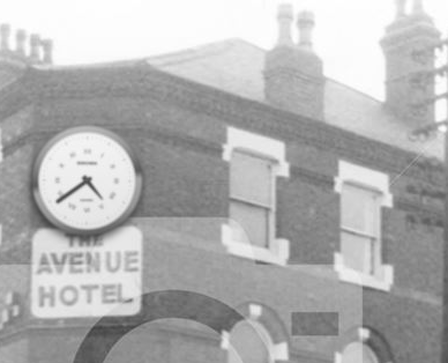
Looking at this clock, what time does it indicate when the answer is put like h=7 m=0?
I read h=4 m=39
